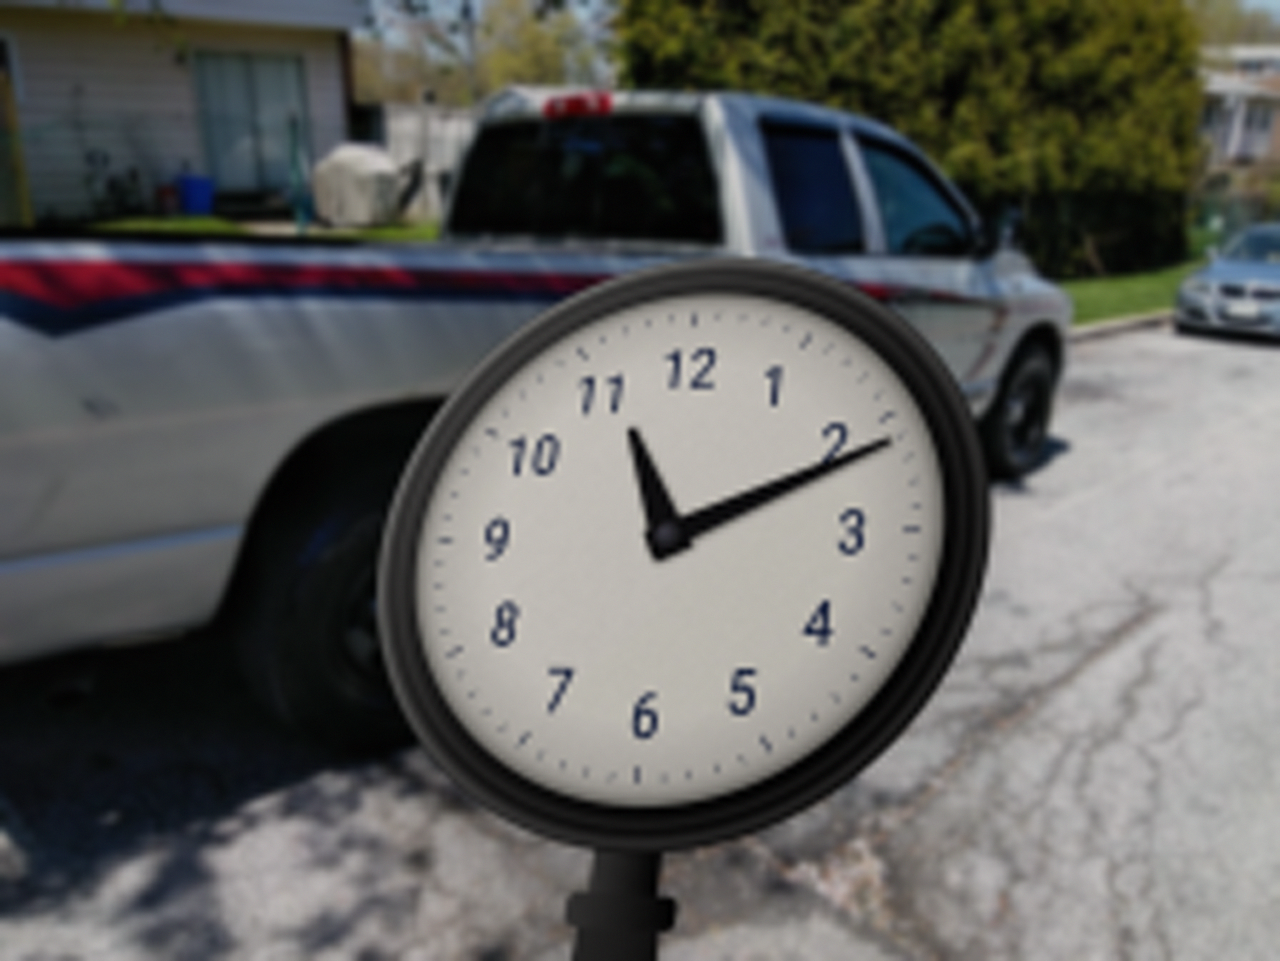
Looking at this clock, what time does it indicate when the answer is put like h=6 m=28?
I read h=11 m=11
